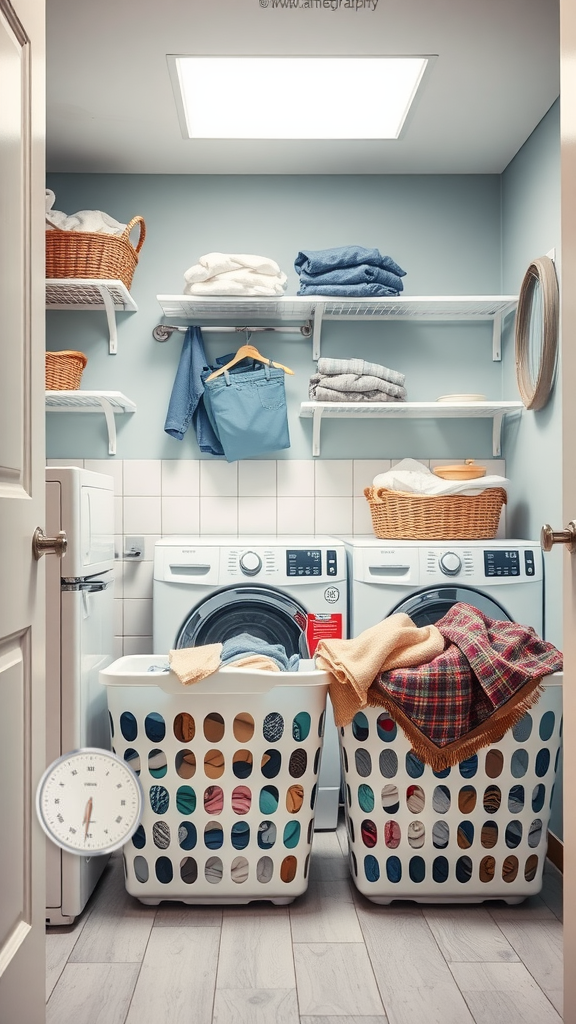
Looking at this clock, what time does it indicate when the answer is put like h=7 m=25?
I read h=6 m=31
